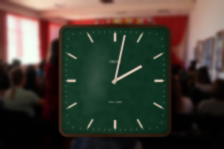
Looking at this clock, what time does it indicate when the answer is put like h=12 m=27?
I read h=2 m=2
